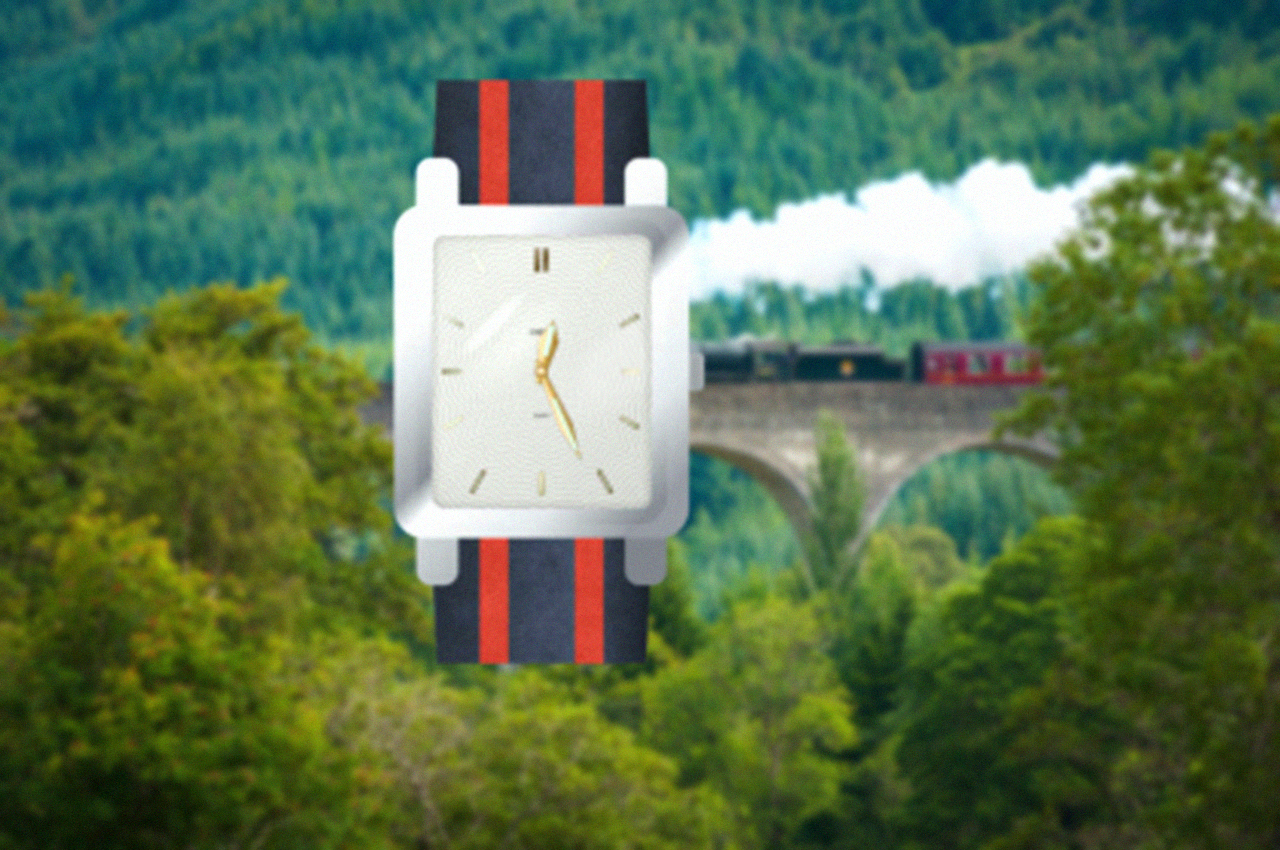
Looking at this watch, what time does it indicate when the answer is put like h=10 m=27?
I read h=12 m=26
